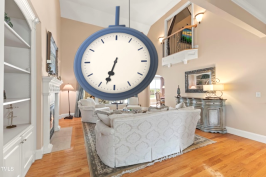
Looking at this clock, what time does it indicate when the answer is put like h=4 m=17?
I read h=6 m=33
